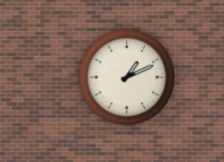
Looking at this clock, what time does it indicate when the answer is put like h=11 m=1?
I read h=1 m=11
